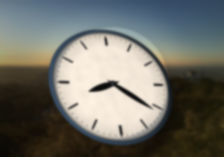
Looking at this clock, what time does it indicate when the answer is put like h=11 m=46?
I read h=8 m=21
